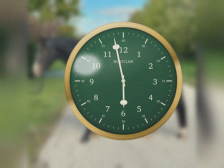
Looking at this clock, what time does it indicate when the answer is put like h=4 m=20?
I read h=5 m=58
